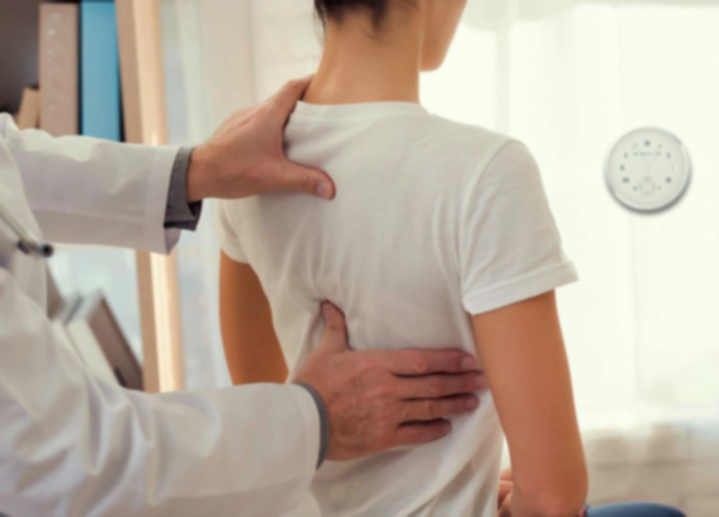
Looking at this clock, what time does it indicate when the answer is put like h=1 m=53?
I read h=12 m=55
